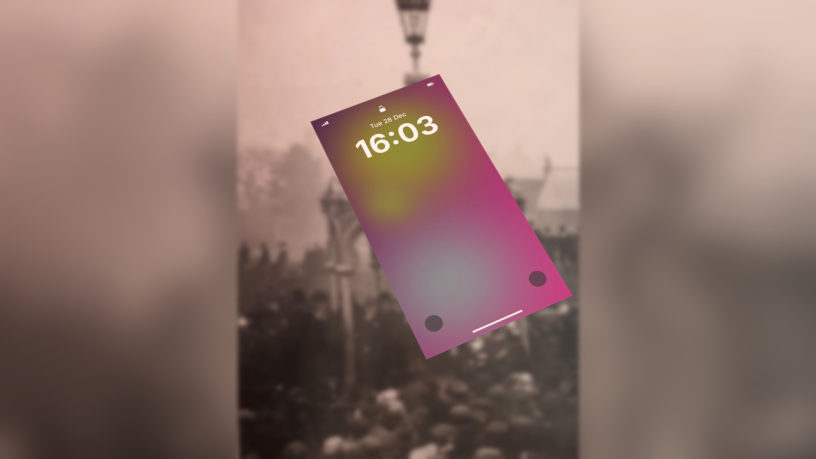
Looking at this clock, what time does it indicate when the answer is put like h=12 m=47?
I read h=16 m=3
